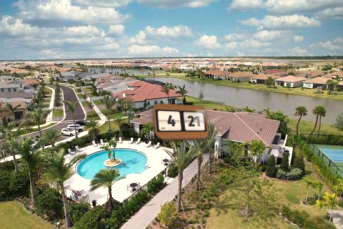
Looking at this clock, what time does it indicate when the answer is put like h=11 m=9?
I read h=4 m=21
